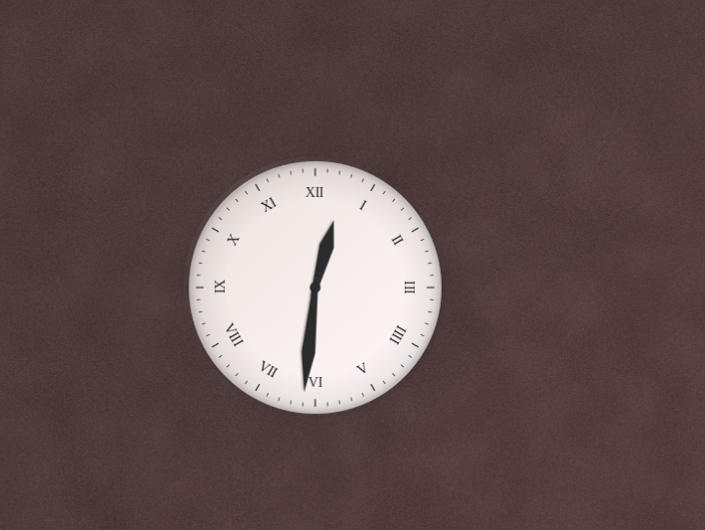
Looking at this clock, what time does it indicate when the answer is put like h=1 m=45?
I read h=12 m=31
